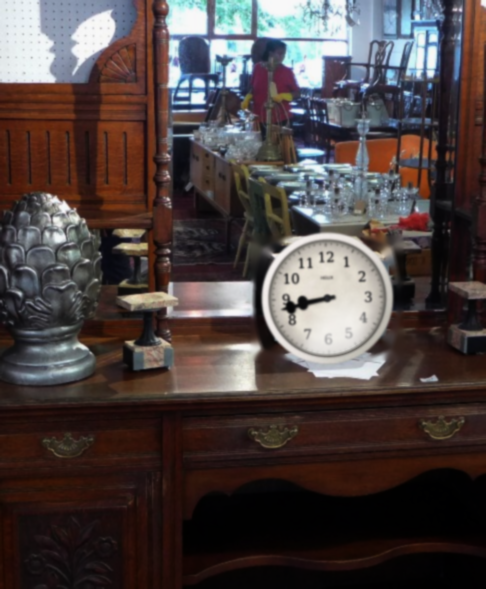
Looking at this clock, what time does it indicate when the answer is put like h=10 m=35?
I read h=8 m=43
